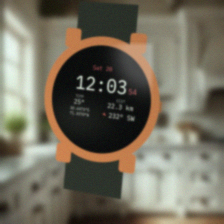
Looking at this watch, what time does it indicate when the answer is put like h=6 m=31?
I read h=12 m=3
